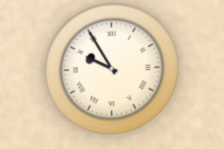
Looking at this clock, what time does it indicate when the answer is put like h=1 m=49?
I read h=9 m=55
